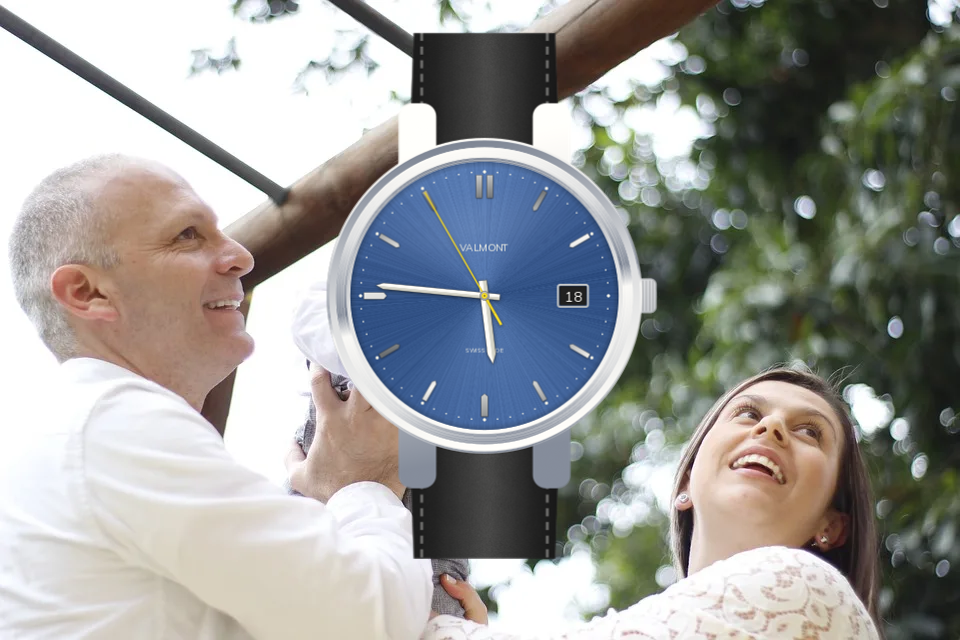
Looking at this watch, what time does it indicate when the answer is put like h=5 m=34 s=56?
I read h=5 m=45 s=55
